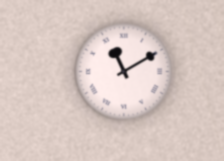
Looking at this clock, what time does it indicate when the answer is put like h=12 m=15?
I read h=11 m=10
